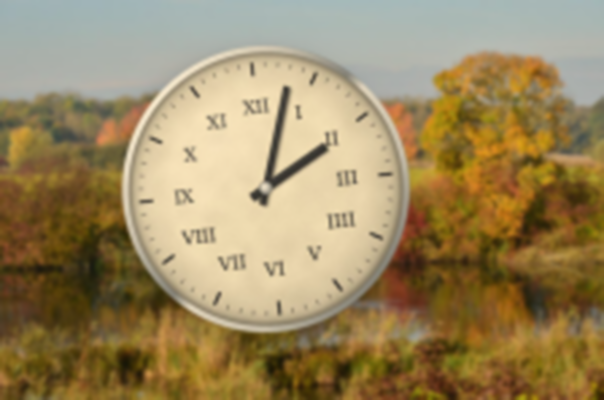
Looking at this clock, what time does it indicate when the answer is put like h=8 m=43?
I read h=2 m=3
